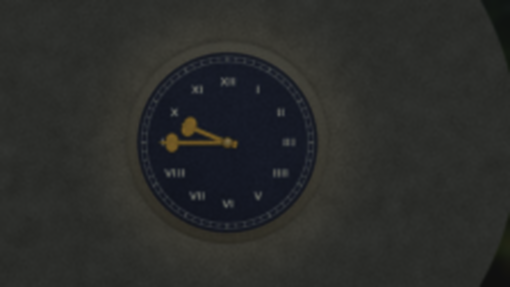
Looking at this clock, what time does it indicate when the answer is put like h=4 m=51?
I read h=9 m=45
